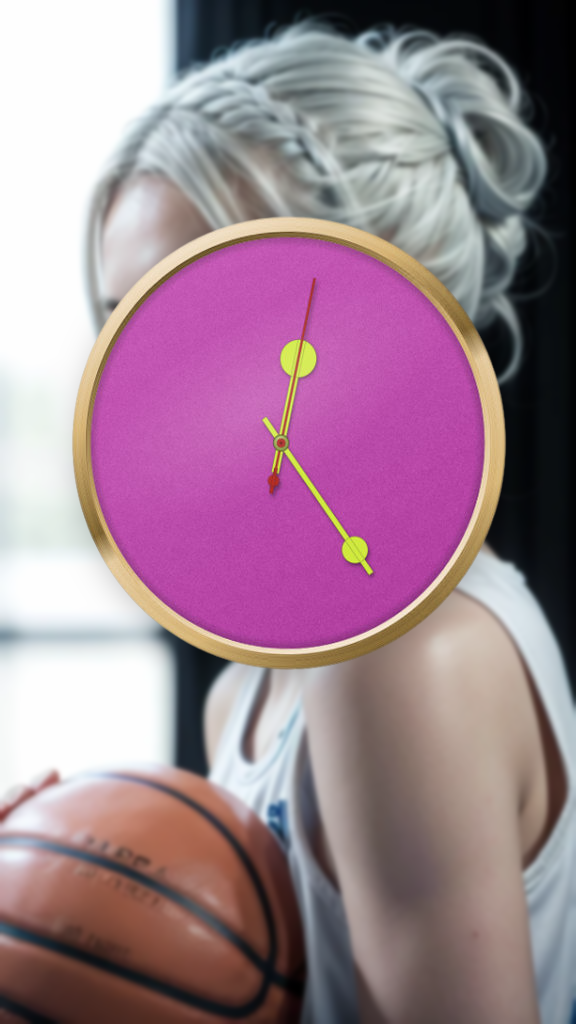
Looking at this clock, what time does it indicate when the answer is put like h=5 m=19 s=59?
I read h=12 m=24 s=2
